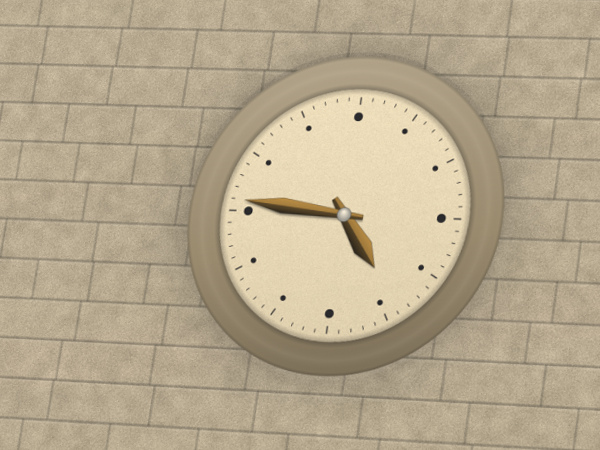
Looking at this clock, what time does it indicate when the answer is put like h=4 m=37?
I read h=4 m=46
